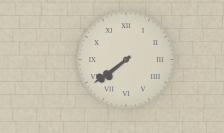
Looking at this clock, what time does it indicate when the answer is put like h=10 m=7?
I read h=7 m=39
